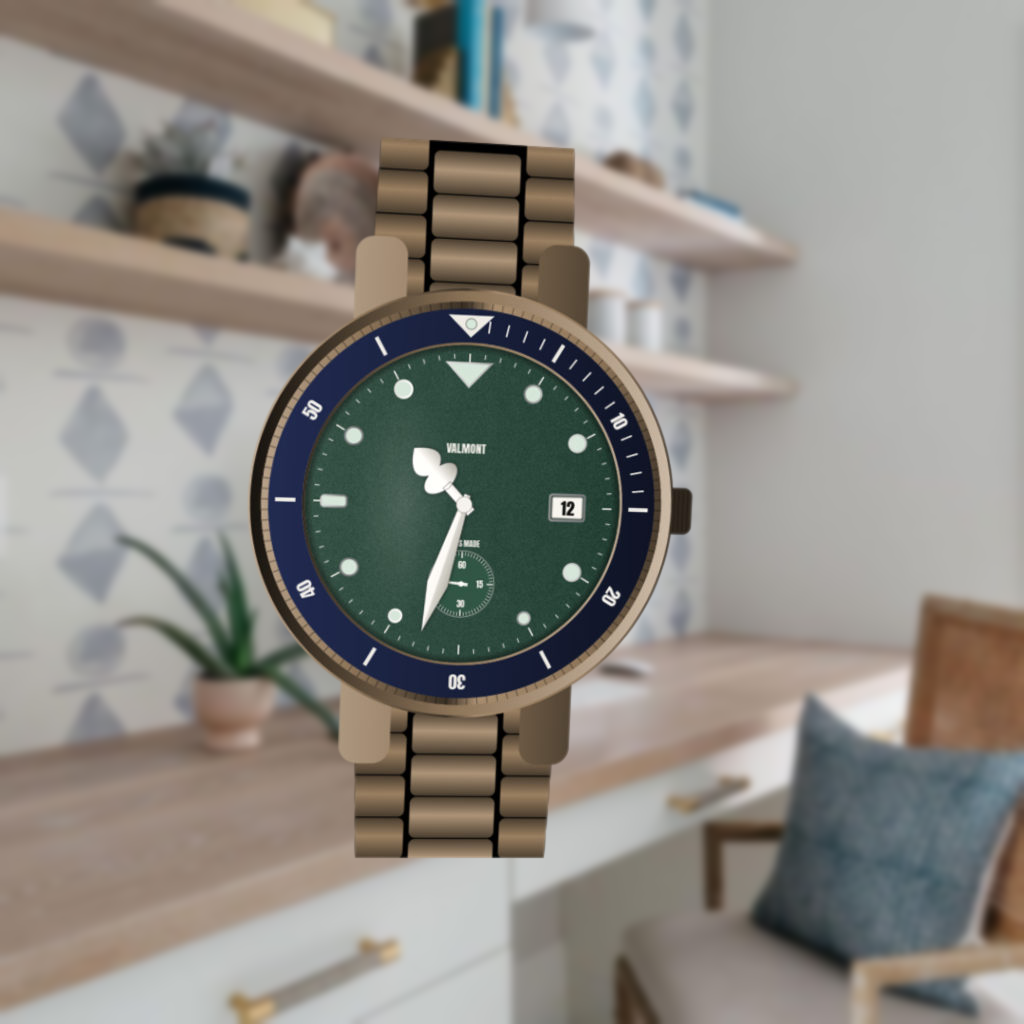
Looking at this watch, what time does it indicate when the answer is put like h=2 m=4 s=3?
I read h=10 m=32 s=46
